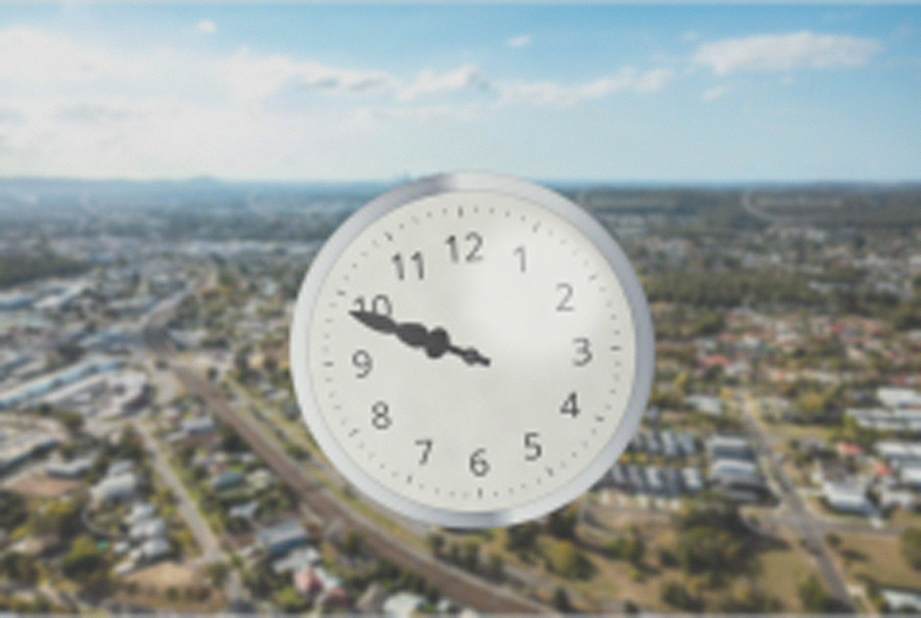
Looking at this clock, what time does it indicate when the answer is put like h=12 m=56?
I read h=9 m=49
